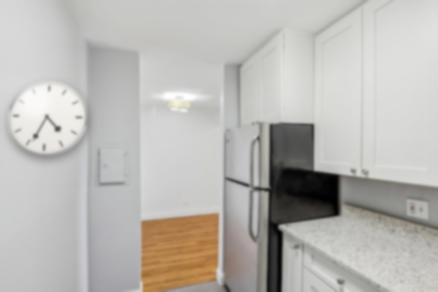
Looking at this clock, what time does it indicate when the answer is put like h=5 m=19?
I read h=4 m=34
